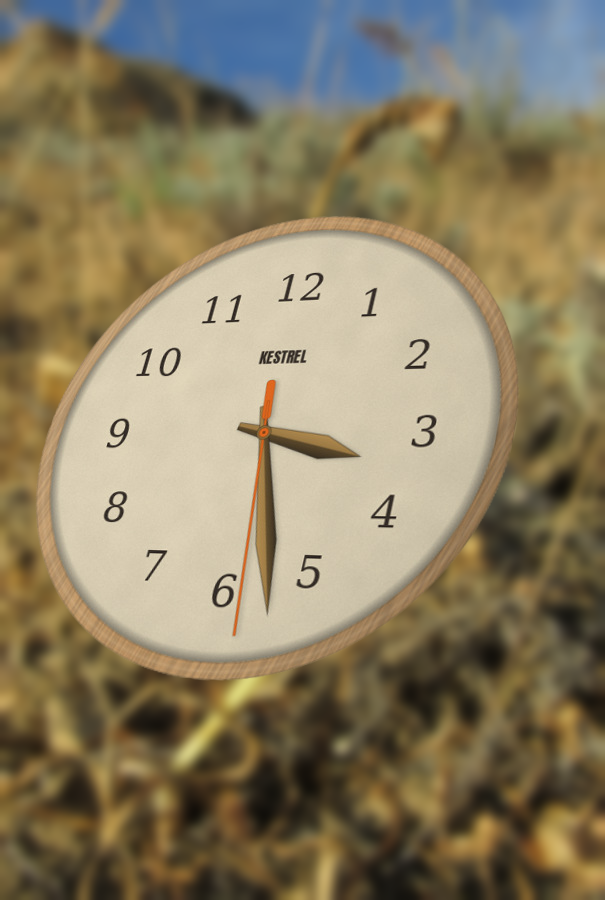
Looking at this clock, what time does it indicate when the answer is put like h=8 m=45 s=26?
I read h=3 m=27 s=29
